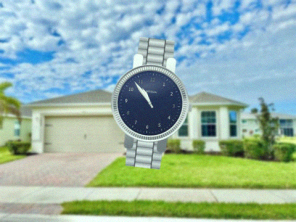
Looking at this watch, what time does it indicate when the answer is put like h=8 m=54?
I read h=10 m=53
